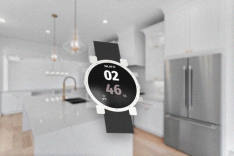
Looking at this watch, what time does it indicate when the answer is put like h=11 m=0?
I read h=2 m=46
